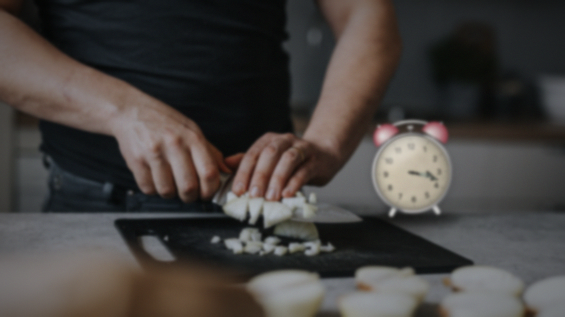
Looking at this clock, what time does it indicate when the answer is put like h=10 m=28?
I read h=3 m=18
